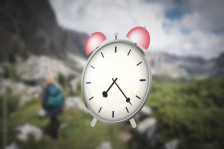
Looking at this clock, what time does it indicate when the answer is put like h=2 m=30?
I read h=7 m=23
